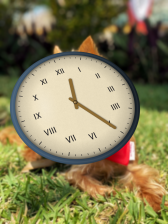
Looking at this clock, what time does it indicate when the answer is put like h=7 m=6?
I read h=12 m=25
